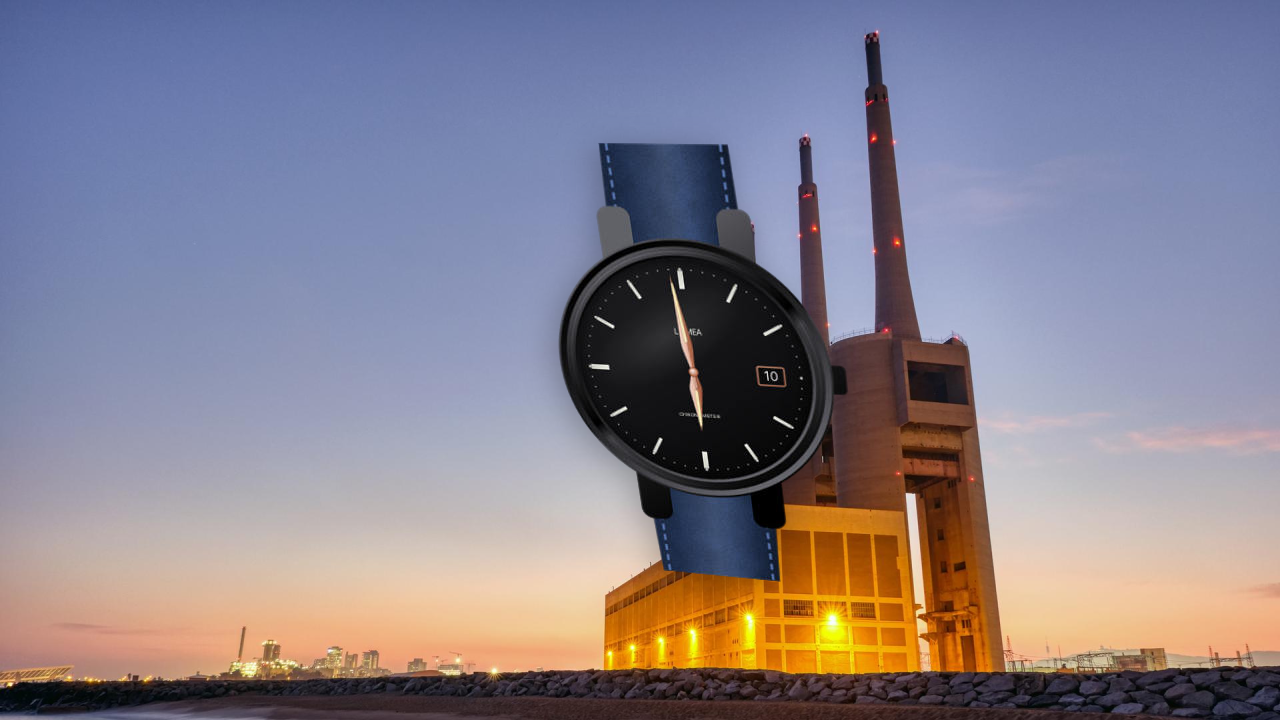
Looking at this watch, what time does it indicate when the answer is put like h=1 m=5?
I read h=5 m=59
